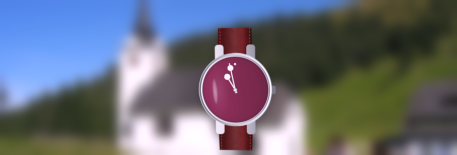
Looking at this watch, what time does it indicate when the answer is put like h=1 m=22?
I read h=10 m=58
